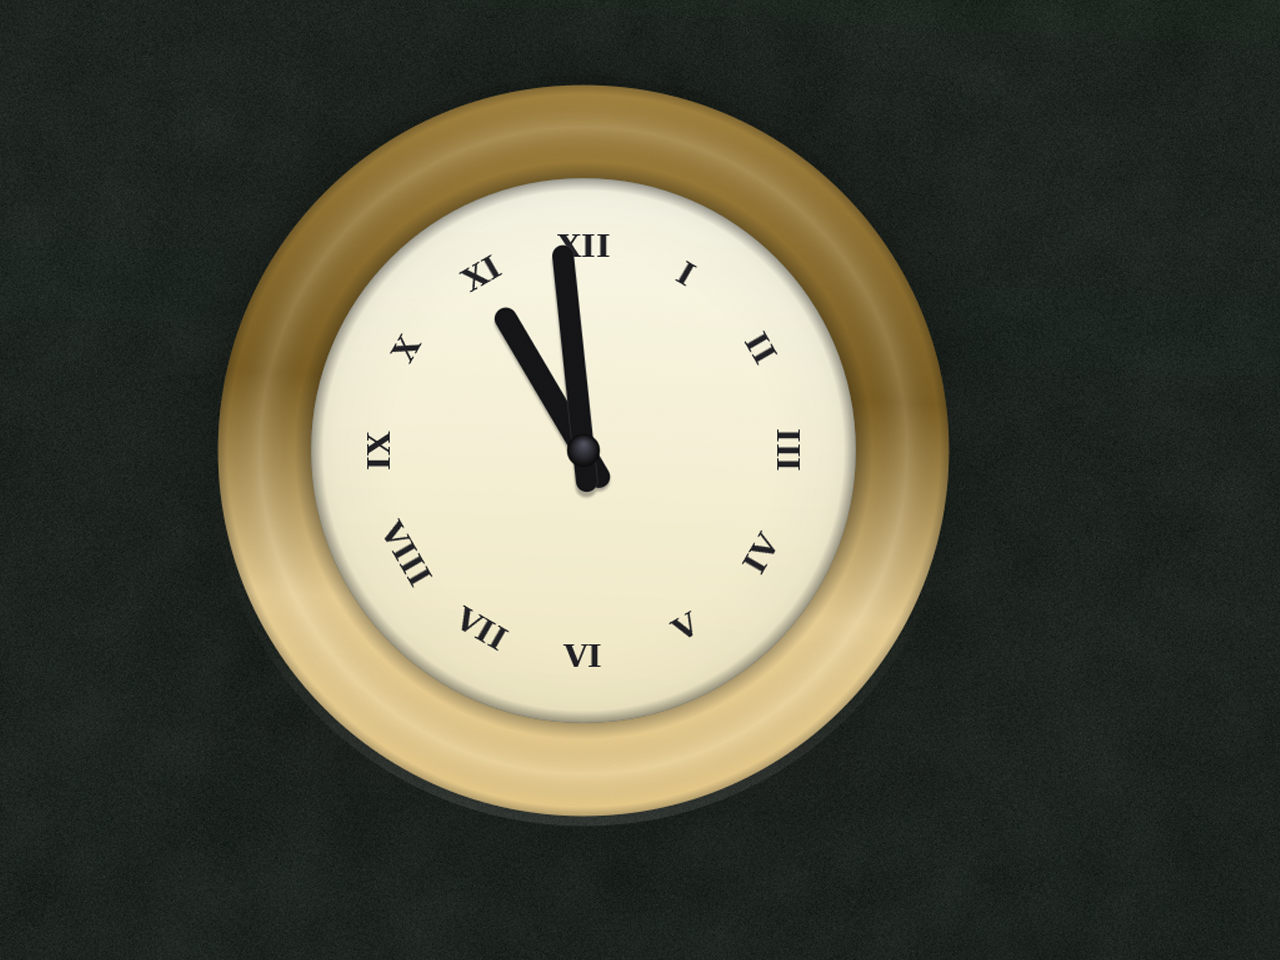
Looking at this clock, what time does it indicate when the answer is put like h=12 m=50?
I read h=10 m=59
